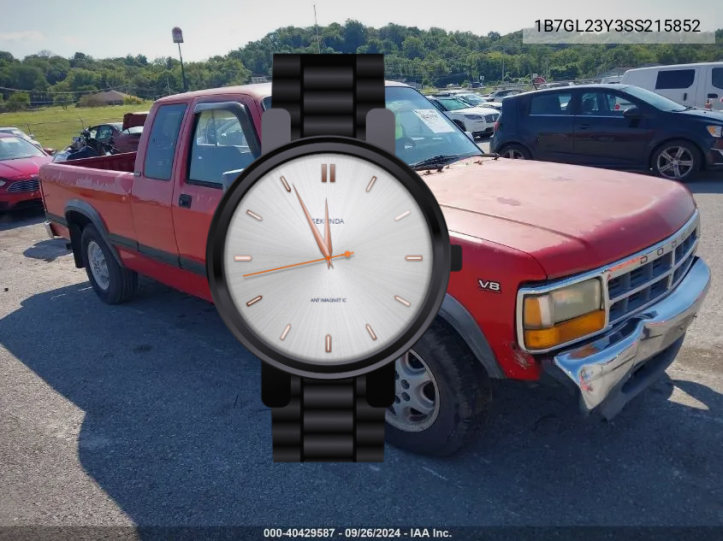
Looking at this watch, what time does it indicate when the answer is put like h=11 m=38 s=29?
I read h=11 m=55 s=43
